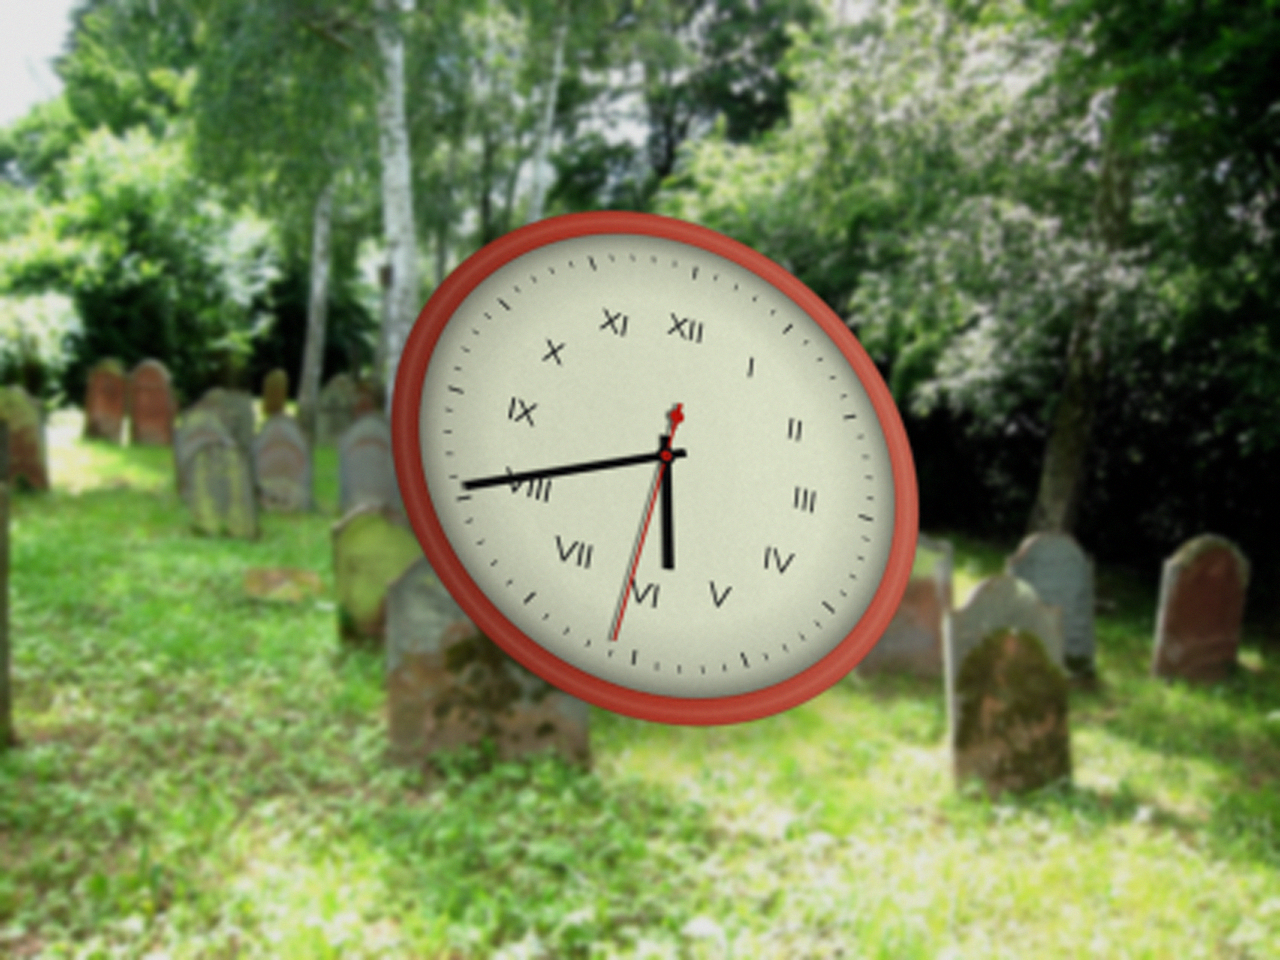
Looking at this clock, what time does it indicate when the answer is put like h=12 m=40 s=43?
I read h=5 m=40 s=31
